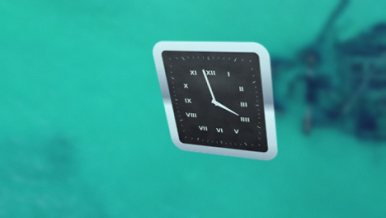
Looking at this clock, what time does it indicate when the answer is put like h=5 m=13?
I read h=3 m=58
